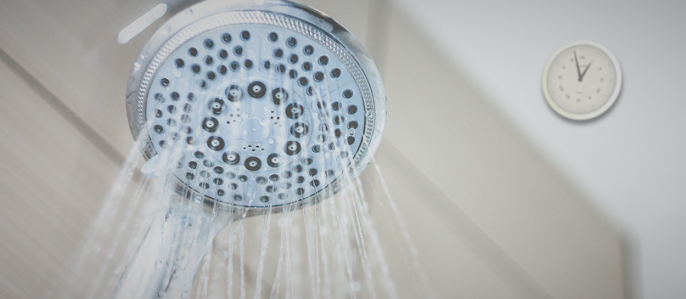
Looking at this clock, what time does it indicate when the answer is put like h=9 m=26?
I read h=12 m=57
